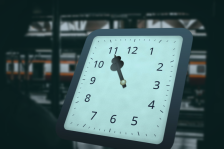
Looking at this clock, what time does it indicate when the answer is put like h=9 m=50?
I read h=10 m=55
